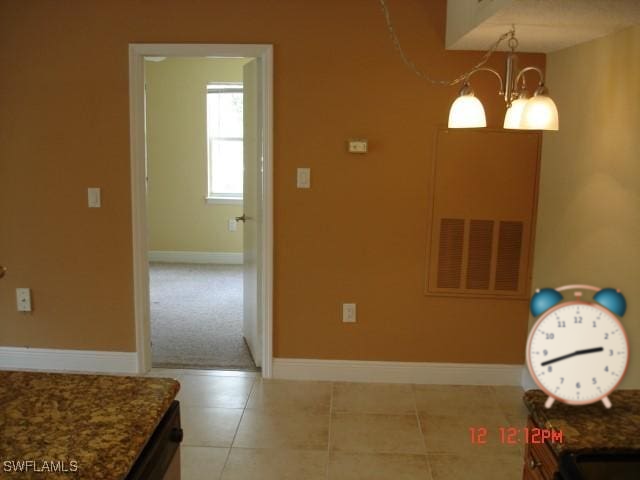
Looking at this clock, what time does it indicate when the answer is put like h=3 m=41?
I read h=2 m=42
